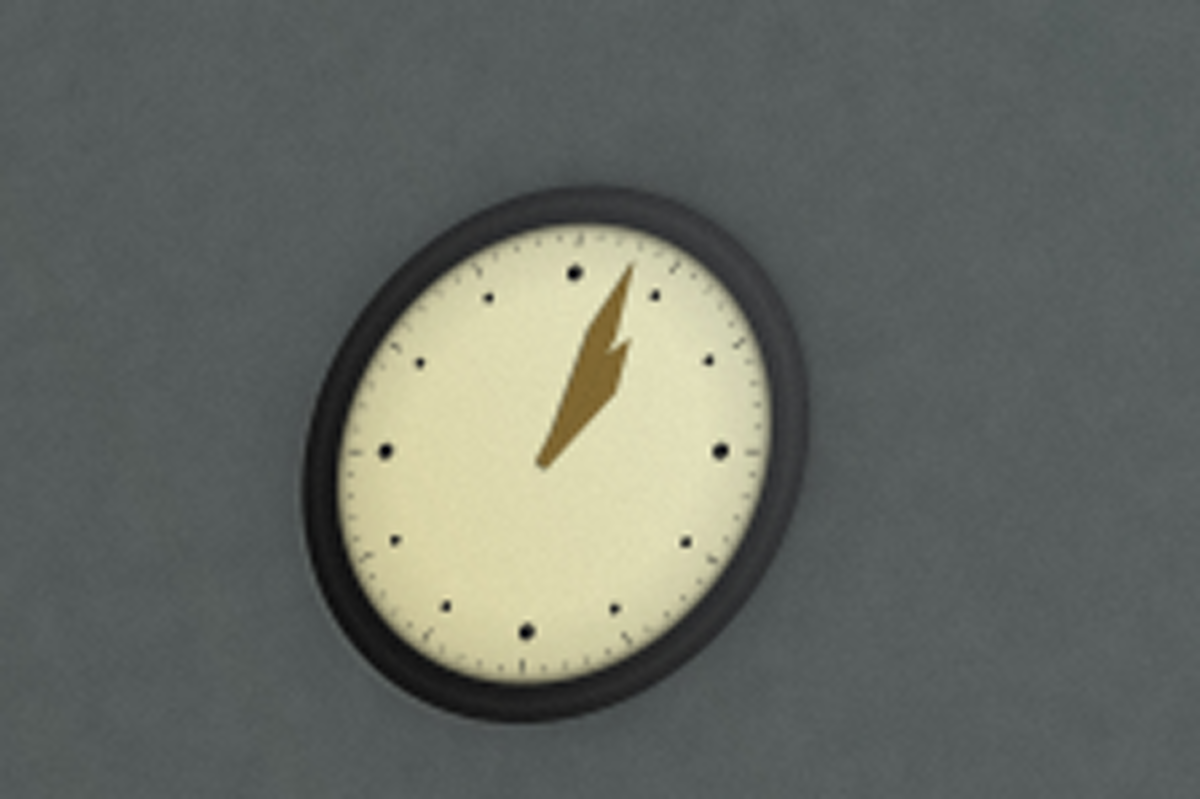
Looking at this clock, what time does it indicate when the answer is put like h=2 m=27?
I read h=1 m=3
